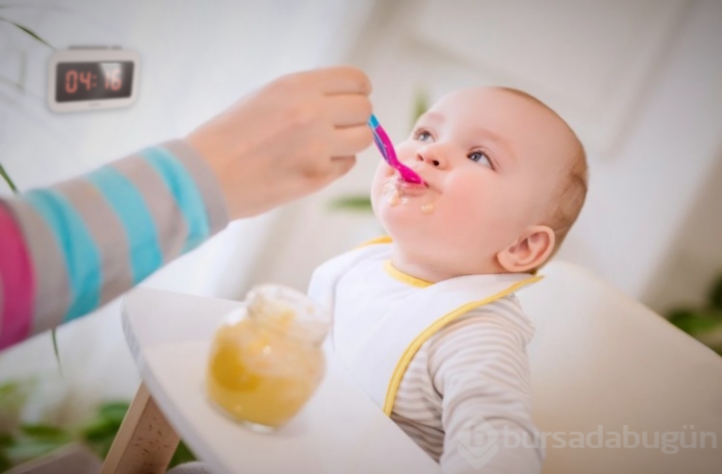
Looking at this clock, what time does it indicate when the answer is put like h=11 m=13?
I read h=4 m=16
